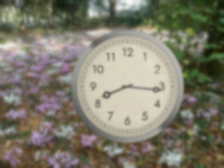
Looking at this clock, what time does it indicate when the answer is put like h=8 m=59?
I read h=8 m=16
